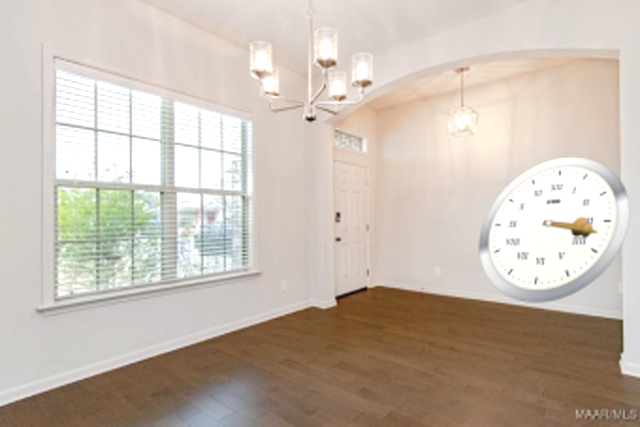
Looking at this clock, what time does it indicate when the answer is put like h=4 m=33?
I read h=3 m=17
